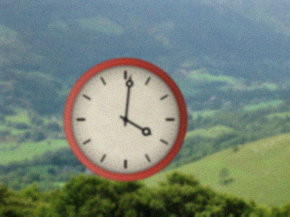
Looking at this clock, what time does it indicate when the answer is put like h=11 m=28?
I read h=4 m=1
